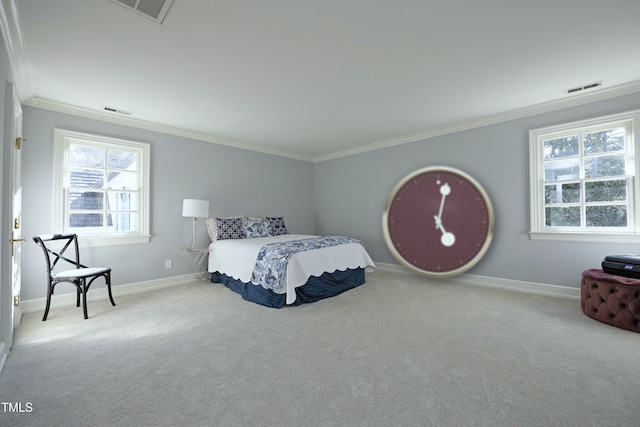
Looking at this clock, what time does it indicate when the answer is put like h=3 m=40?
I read h=5 m=2
